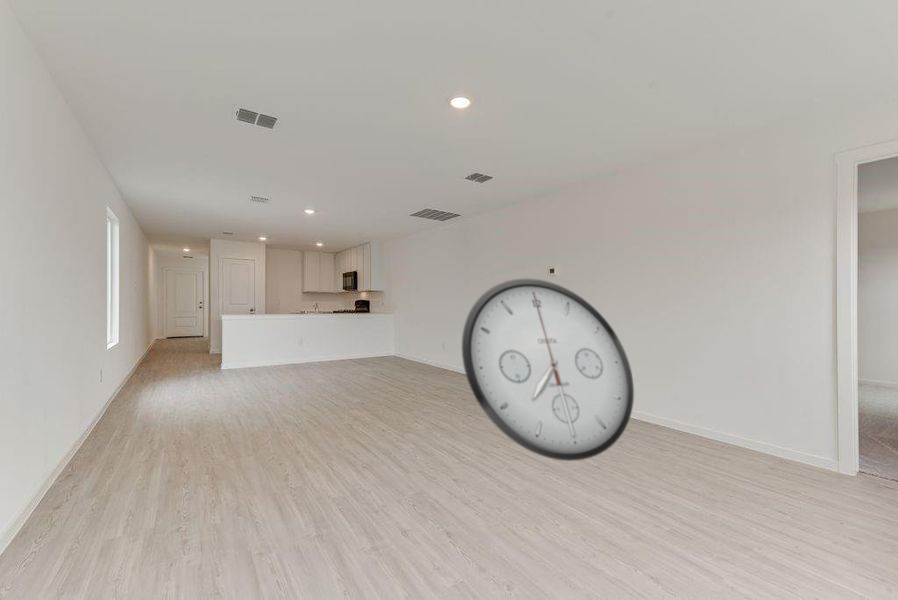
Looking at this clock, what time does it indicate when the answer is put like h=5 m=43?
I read h=7 m=30
